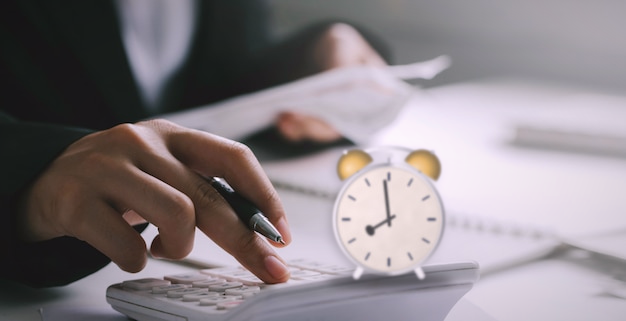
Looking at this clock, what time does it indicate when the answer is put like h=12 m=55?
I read h=7 m=59
